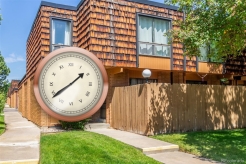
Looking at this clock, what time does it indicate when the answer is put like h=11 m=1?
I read h=1 m=39
